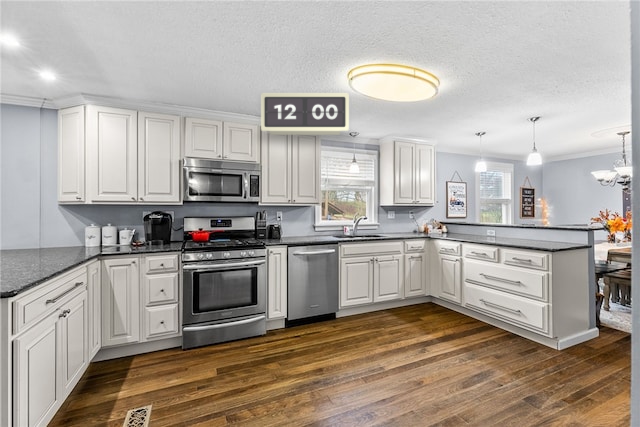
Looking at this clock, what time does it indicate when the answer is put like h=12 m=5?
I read h=12 m=0
